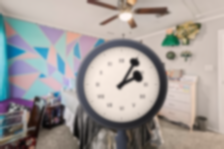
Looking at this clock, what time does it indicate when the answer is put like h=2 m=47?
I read h=2 m=5
